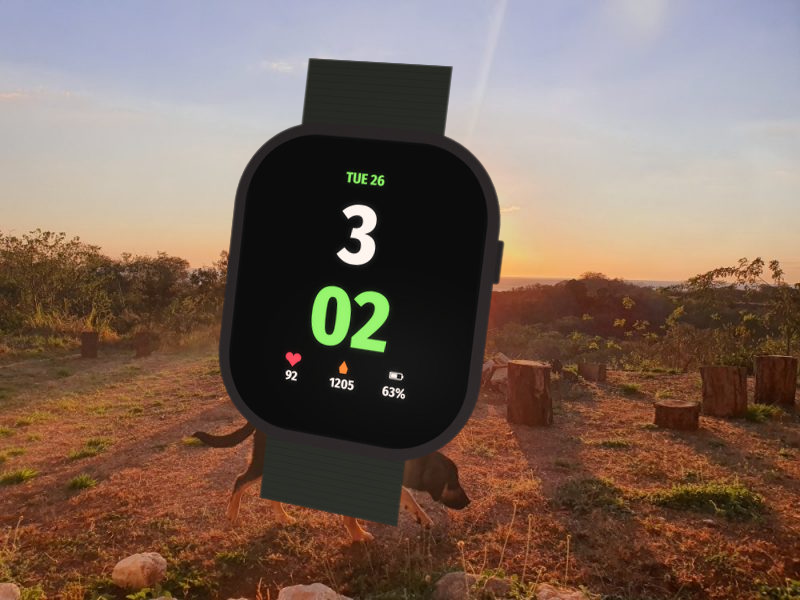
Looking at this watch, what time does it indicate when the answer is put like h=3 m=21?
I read h=3 m=2
